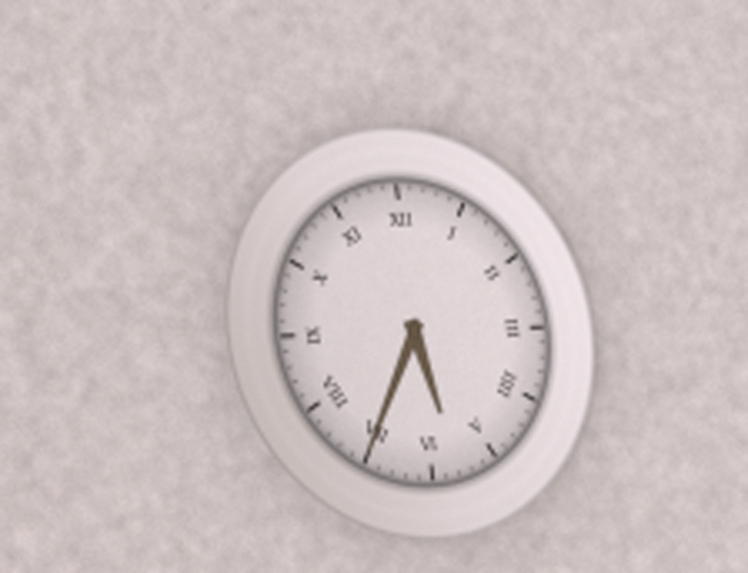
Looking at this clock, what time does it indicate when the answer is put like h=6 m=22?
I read h=5 m=35
